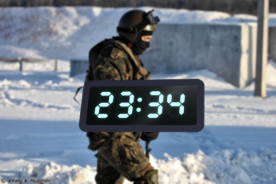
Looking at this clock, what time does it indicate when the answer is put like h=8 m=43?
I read h=23 m=34
